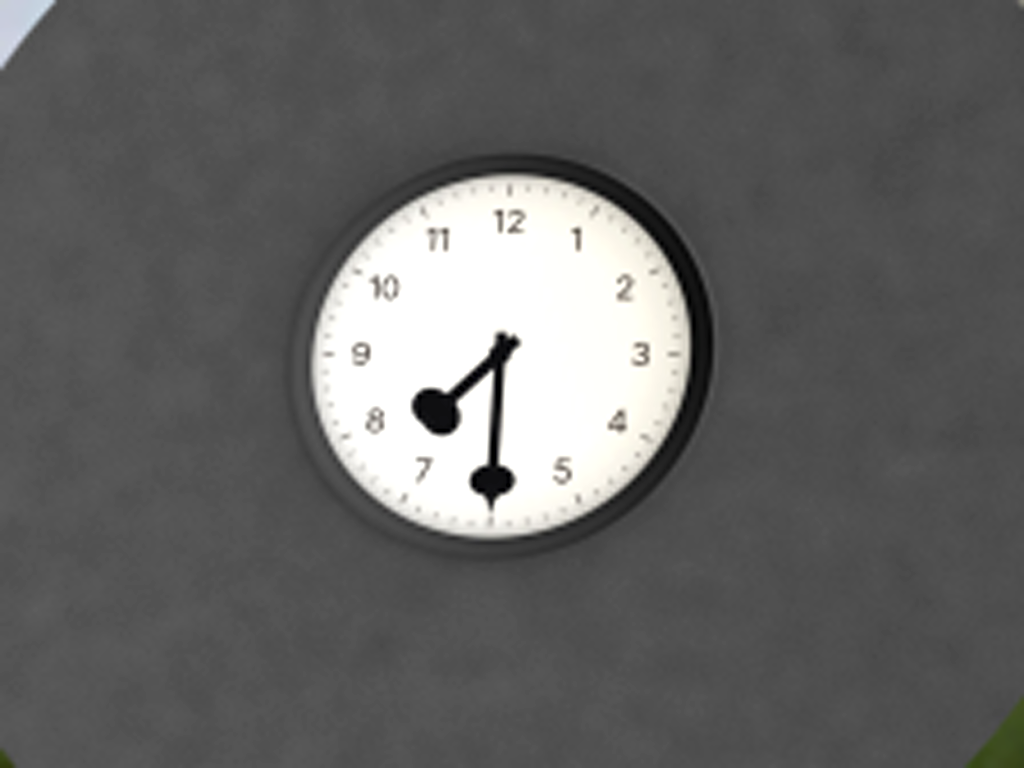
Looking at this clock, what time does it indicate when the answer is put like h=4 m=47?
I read h=7 m=30
